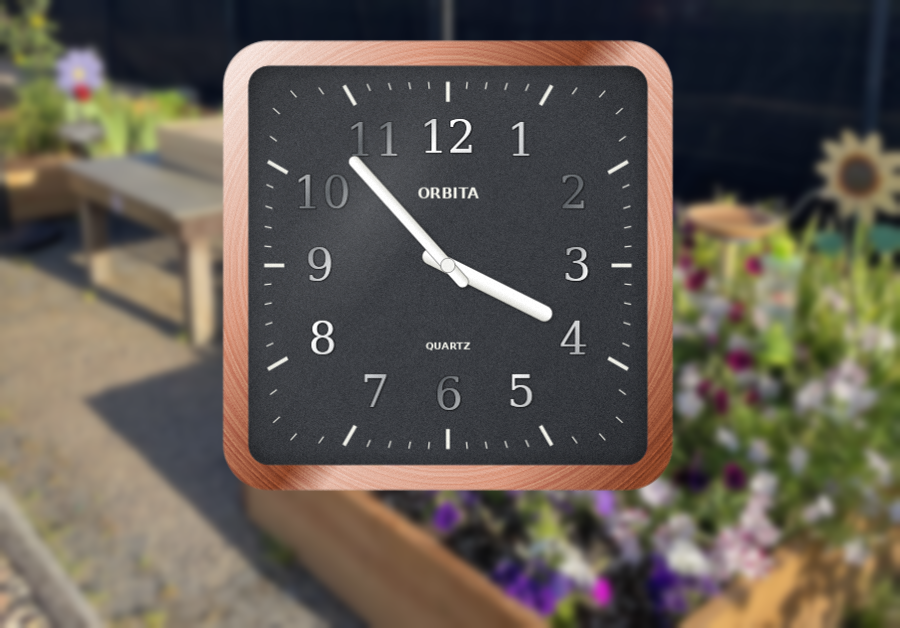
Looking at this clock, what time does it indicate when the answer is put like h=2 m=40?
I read h=3 m=53
